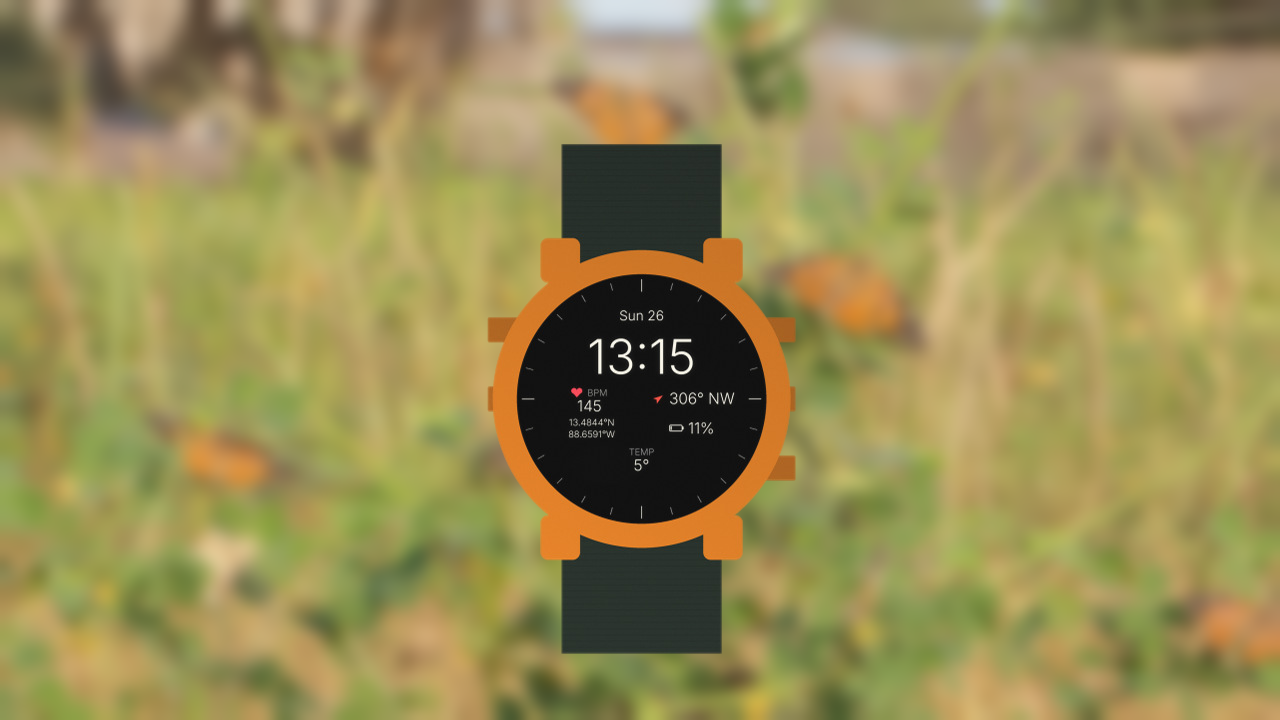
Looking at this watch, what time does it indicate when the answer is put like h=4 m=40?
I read h=13 m=15
